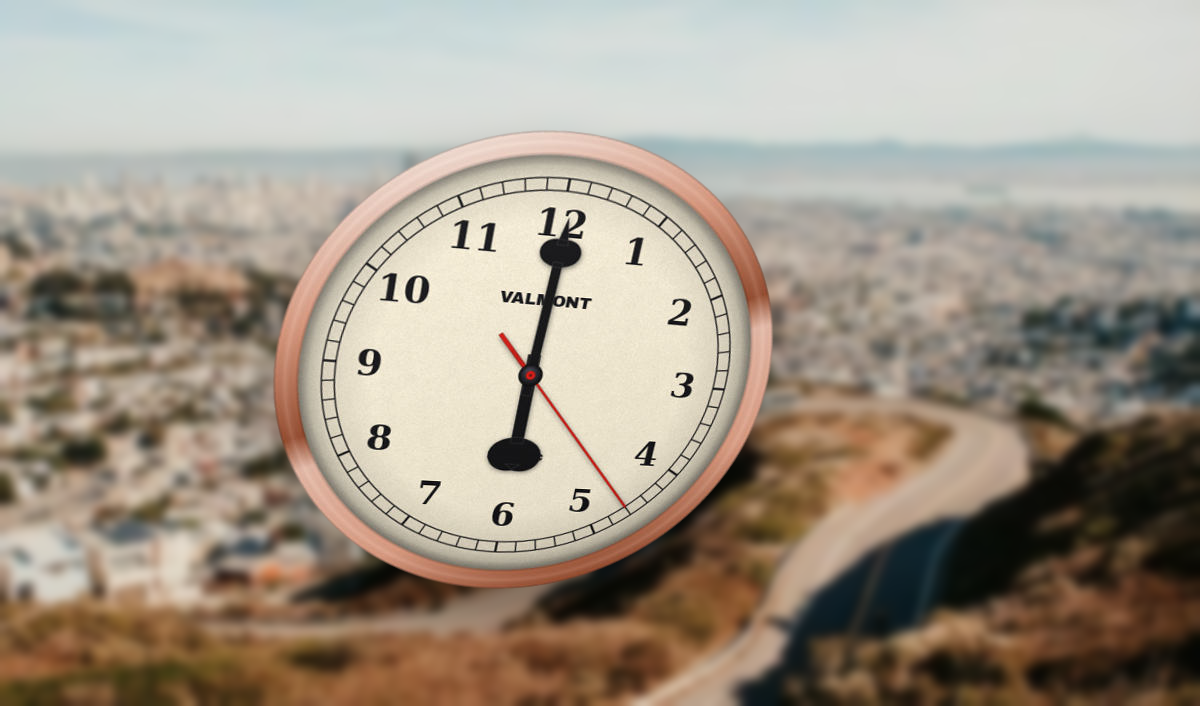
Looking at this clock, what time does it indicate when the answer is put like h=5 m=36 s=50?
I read h=6 m=0 s=23
